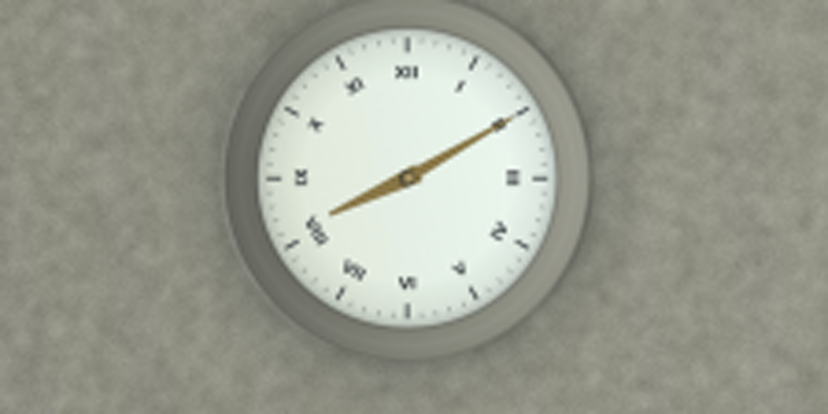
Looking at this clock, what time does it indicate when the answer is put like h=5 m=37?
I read h=8 m=10
